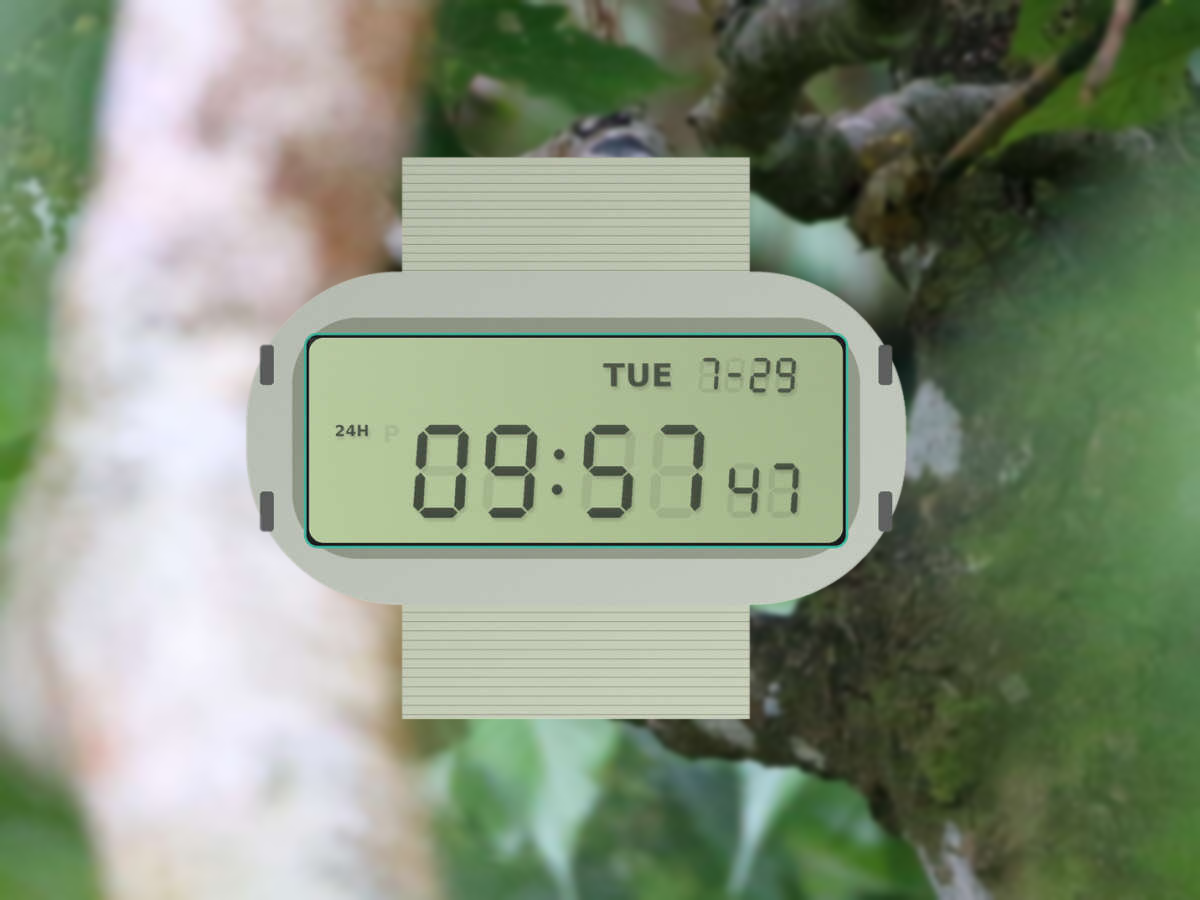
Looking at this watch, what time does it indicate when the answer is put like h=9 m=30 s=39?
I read h=9 m=57 s=47
